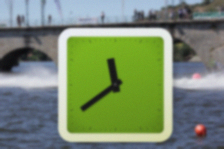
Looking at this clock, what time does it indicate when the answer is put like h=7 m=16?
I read h=11 m=39
